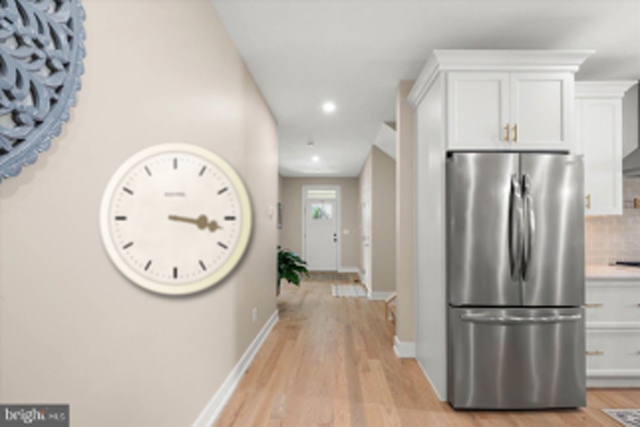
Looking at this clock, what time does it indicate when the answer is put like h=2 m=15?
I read h=3 m=17
